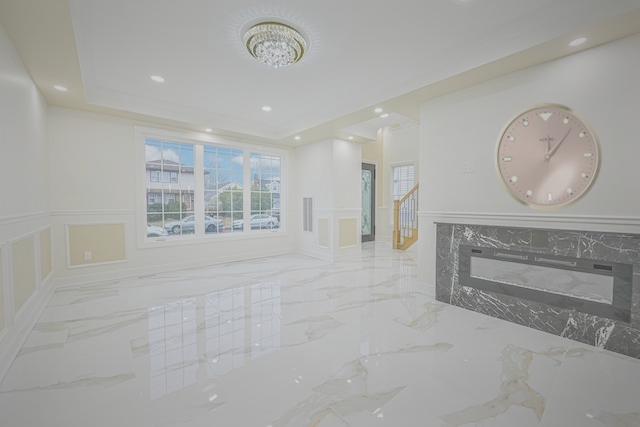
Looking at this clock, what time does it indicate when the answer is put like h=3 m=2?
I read h=12 m=7
